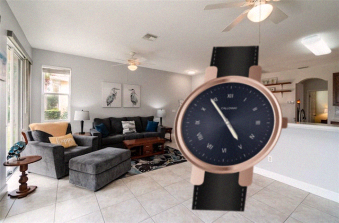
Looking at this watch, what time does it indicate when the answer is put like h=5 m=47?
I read h=4 m=54
